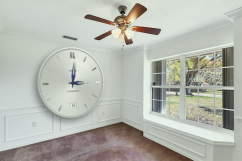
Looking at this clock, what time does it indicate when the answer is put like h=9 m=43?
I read h=3 m=1
